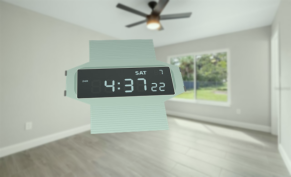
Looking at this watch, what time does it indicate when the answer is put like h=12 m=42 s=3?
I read h=4 m=37 s=22
